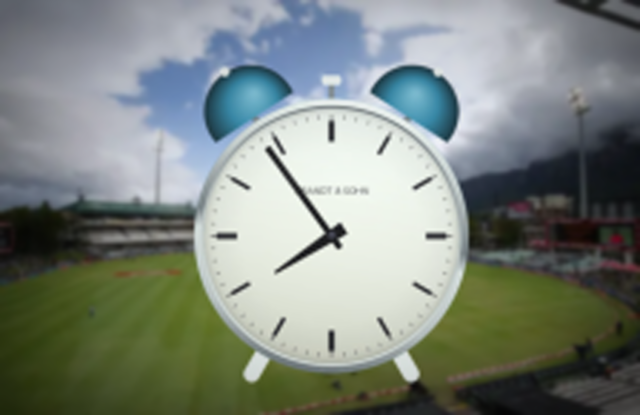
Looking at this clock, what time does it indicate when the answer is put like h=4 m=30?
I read h=7 m=54
